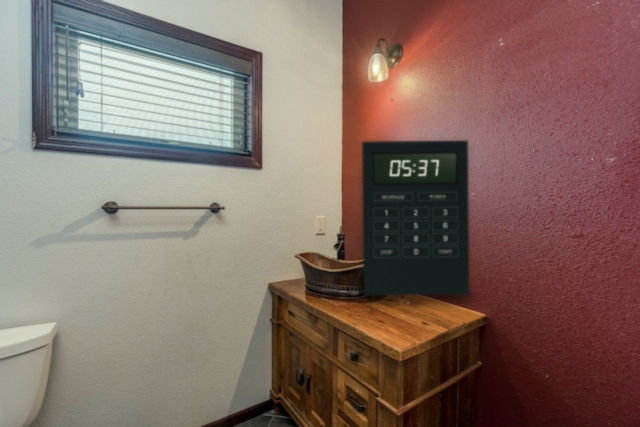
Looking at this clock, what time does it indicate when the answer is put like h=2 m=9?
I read h=5 m=37
